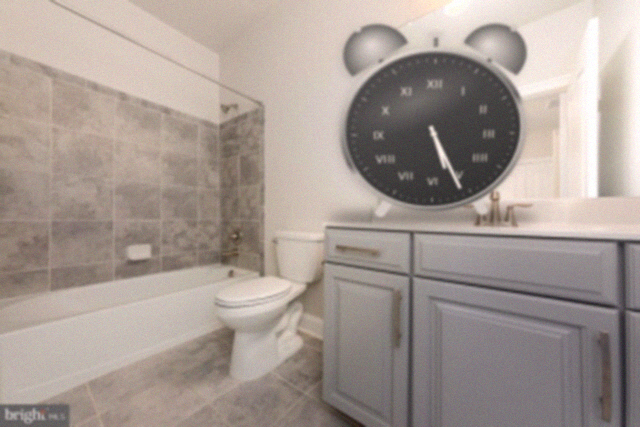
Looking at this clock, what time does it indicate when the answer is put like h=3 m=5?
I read h=5 m=26
